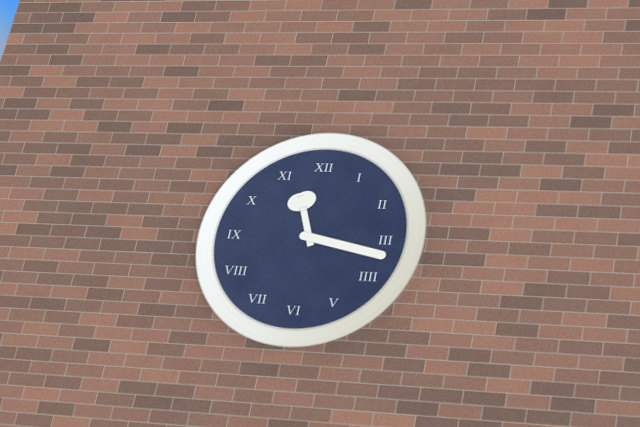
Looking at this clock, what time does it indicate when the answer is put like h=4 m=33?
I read h=11 m=17
